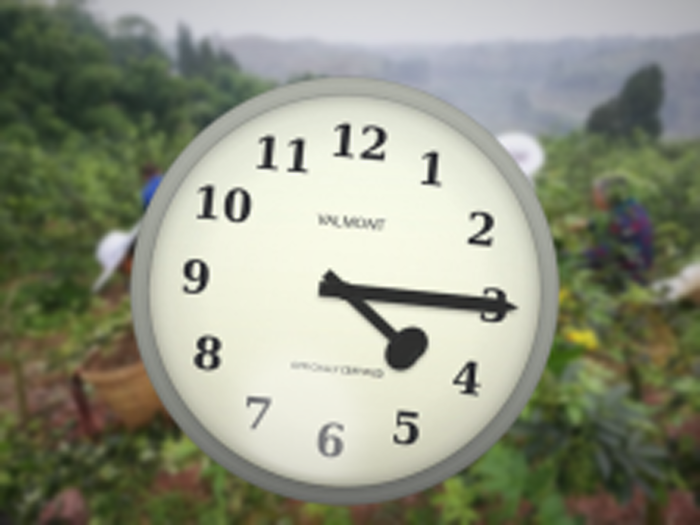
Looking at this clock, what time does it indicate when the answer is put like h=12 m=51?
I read h=4 m=15
